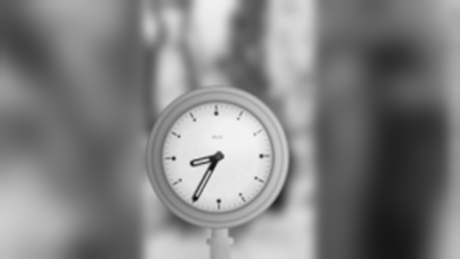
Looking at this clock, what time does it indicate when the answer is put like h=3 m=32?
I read h=8 m=35
